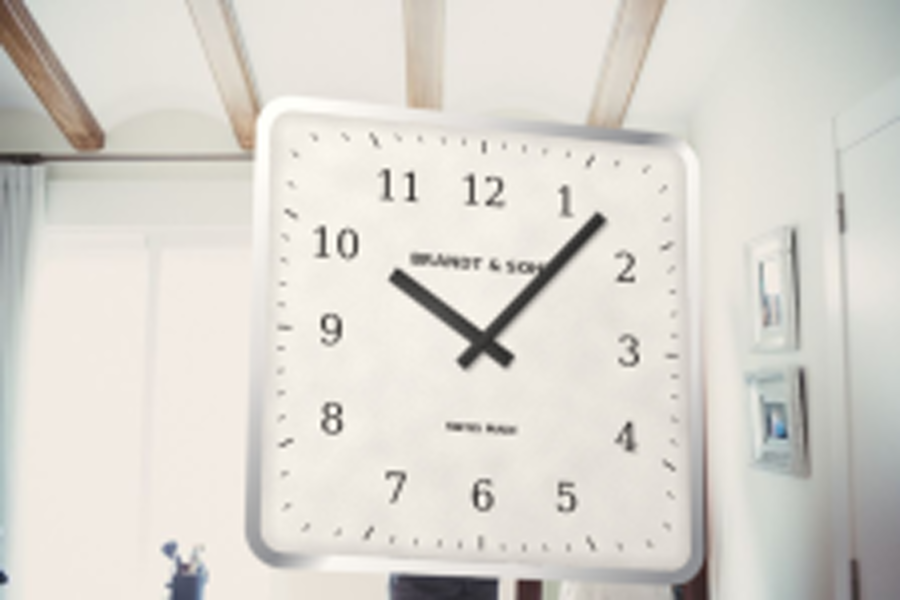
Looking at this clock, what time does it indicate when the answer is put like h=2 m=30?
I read h=10 m=7
